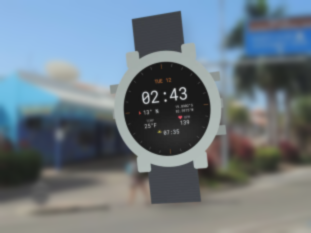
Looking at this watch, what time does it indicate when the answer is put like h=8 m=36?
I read h=2 m=43
